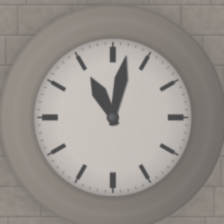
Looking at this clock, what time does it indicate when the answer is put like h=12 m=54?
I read h=11 m=2
